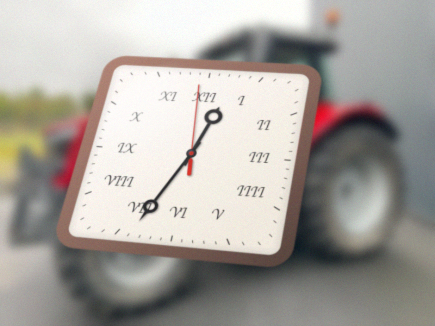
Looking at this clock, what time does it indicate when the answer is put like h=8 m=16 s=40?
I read h=12 m=33 s=59
